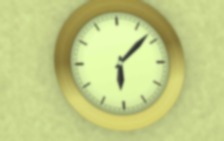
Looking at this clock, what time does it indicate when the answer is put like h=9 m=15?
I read h=6 m=8
